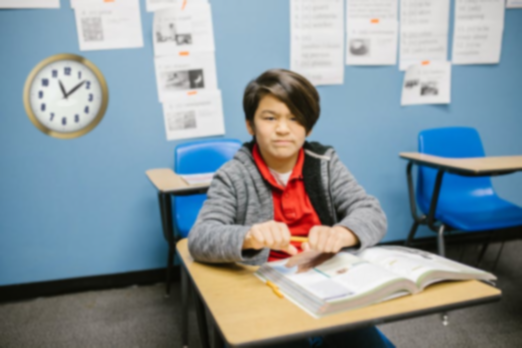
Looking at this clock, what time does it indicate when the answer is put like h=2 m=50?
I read h=11 m=8
